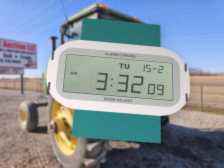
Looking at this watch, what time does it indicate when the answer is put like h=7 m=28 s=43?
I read h=3 m=32 s=9
